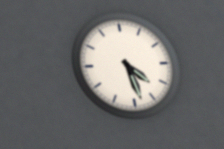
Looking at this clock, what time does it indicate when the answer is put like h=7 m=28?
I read h=4 m=28
